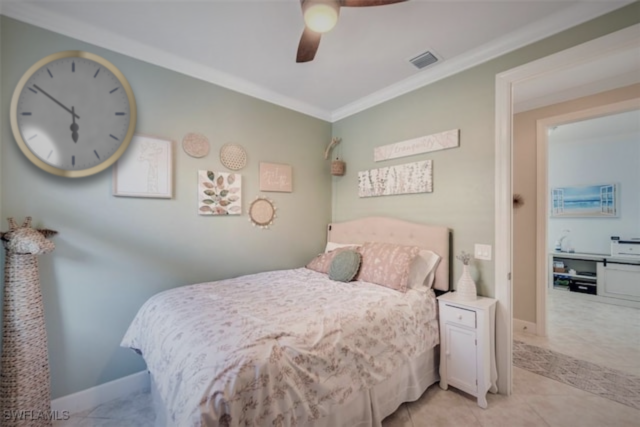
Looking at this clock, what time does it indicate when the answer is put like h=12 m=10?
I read h=5 m=51
